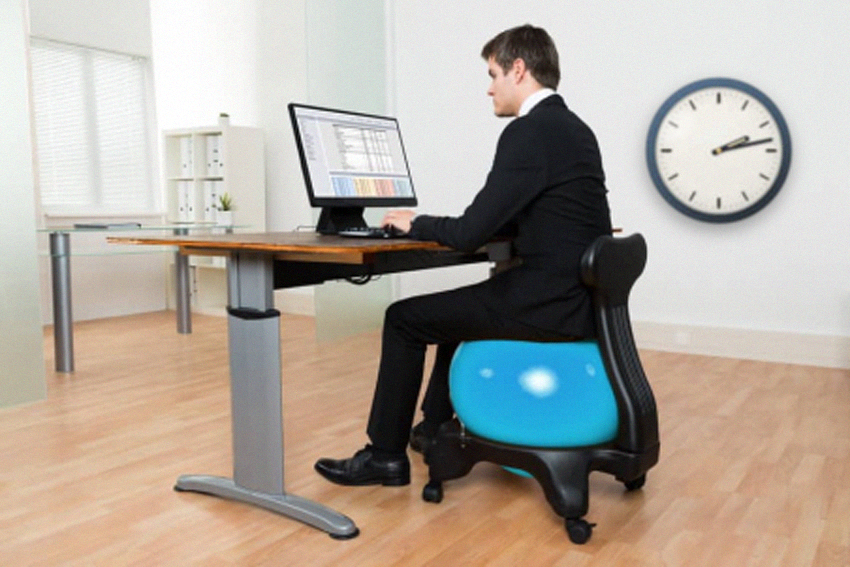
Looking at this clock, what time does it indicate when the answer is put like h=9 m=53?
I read h=2 m=13
